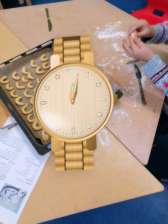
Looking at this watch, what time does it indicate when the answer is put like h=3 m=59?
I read h=12 m=2
